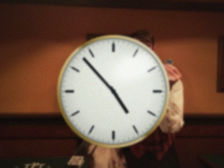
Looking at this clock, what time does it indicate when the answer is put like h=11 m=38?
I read h=4 m=53
